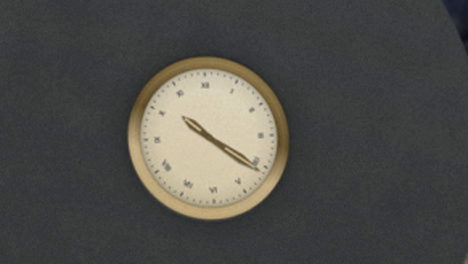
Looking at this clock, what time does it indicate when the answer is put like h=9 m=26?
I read h=10 m=21
